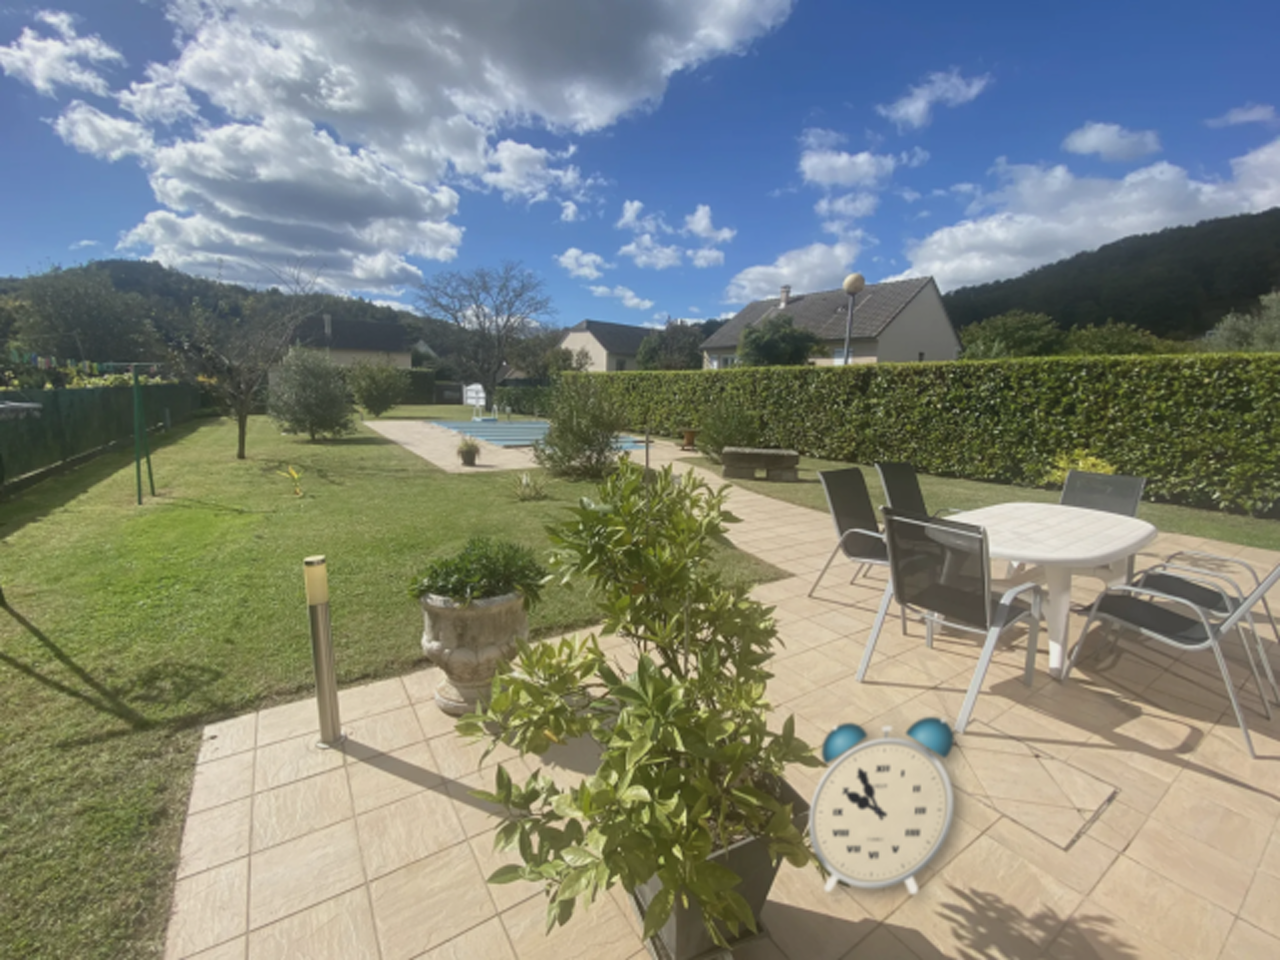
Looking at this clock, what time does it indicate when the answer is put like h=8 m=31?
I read h=9 m=55
